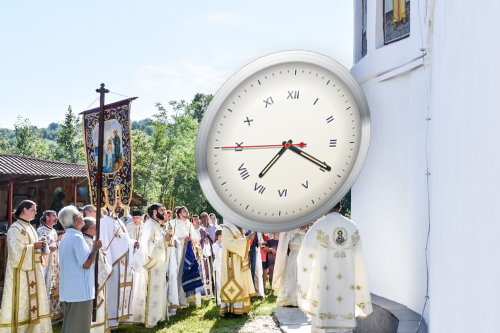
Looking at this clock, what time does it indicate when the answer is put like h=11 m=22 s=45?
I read h=7 m=19 s=45
